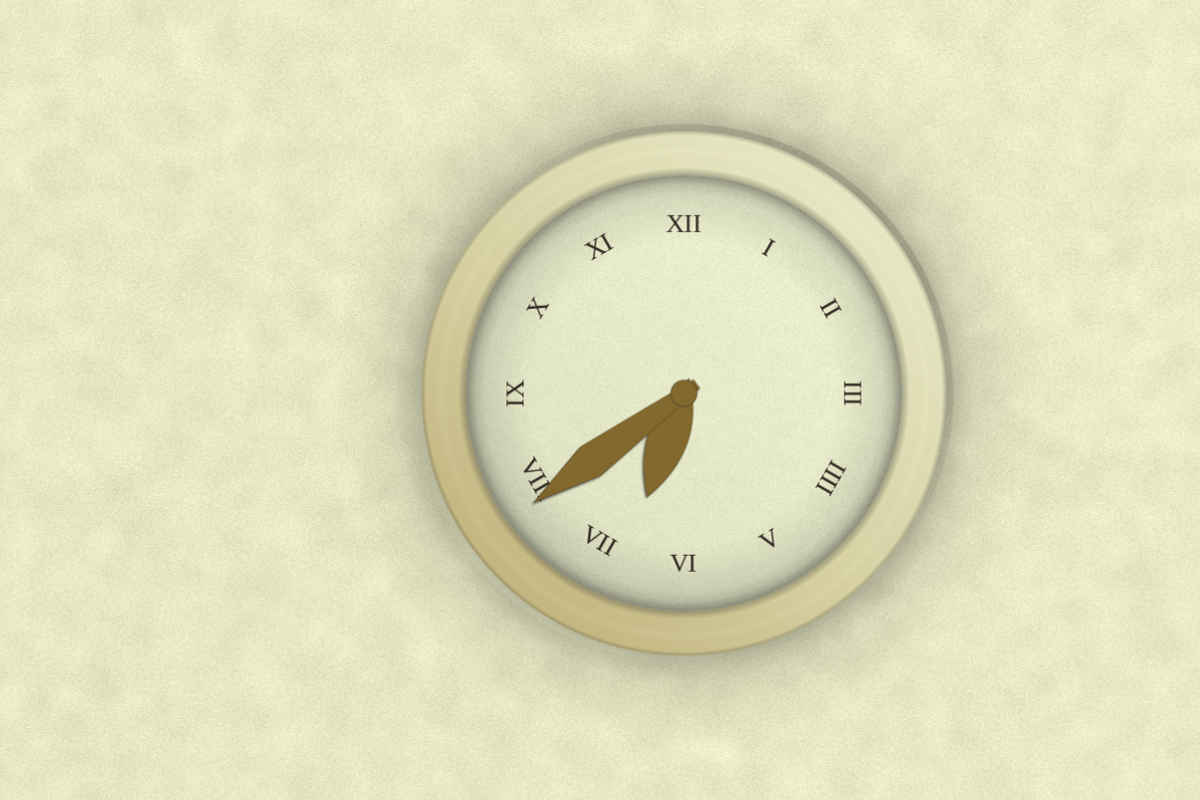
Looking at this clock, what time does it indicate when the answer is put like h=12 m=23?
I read h=6 m=39
